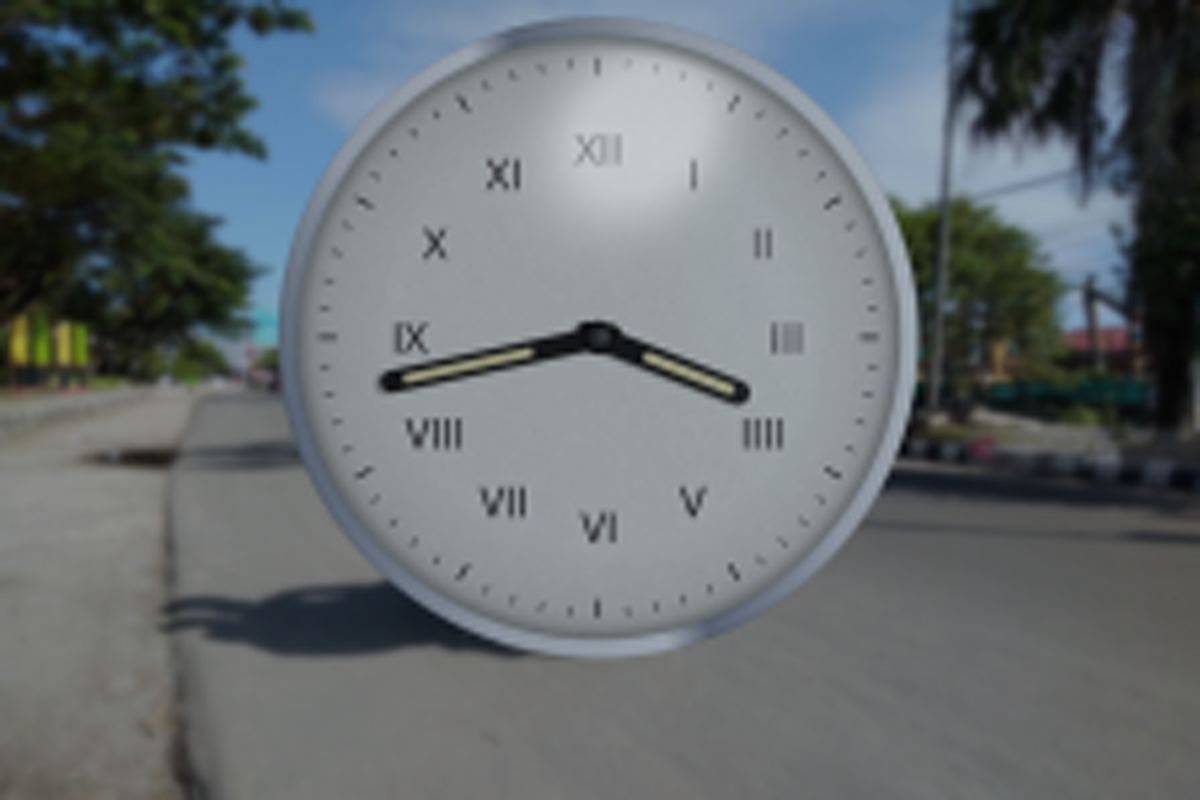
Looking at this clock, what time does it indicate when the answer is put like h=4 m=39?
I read h=3 m=43
